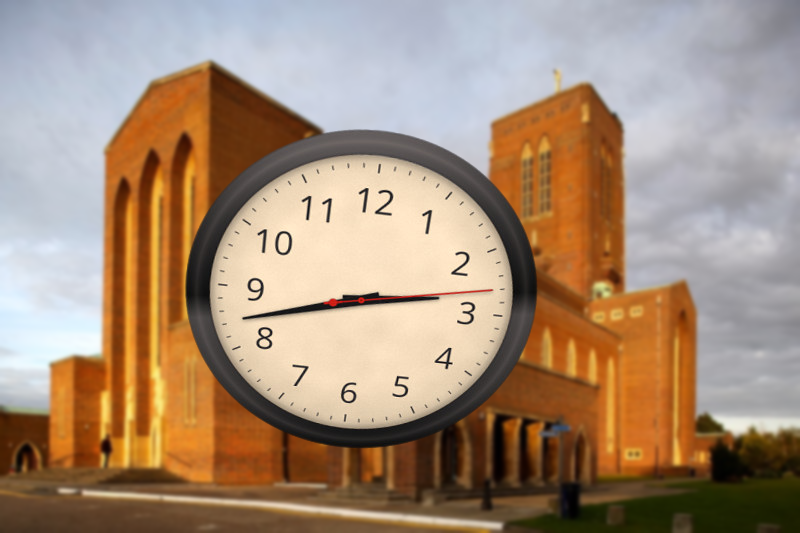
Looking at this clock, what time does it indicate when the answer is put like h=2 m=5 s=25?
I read h=2 m=42 s=13
